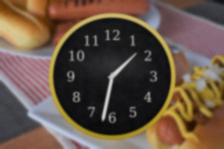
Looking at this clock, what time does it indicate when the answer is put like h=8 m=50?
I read h=1 m=32
